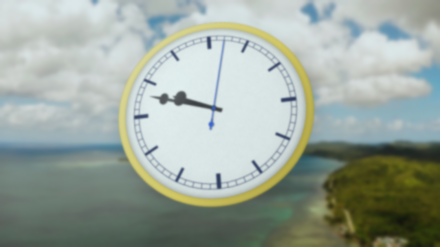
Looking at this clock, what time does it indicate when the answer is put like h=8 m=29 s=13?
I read h=9 m=48 s=2
